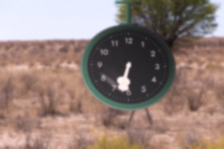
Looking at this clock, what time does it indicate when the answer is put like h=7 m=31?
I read h=6 m=32
